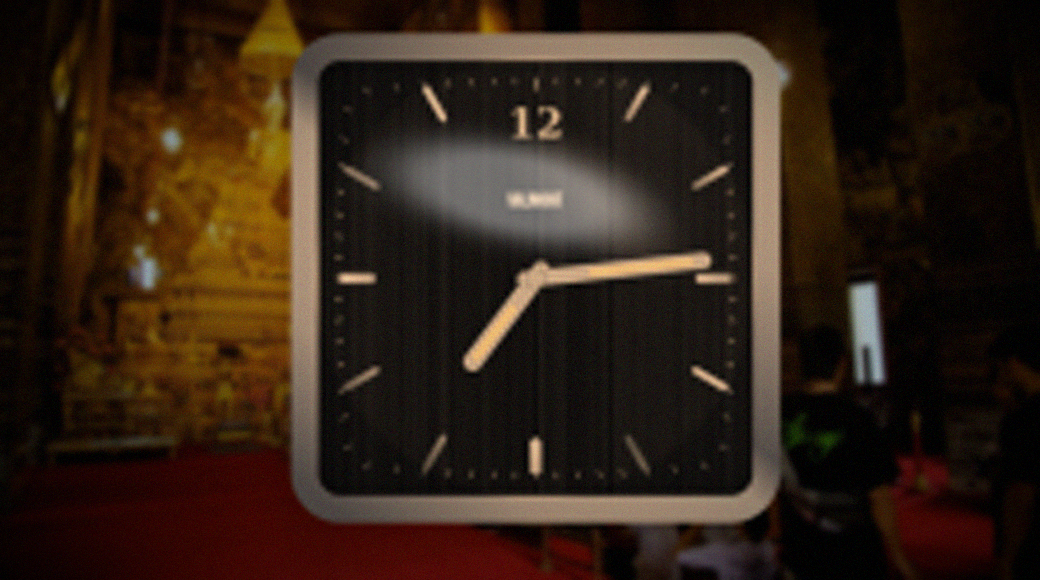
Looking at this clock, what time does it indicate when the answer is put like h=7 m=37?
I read h=7 m=14
